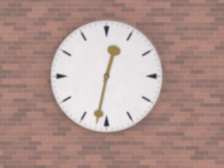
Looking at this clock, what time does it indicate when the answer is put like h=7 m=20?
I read h=12 m=32
